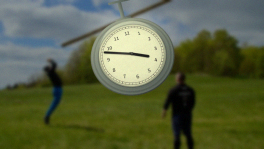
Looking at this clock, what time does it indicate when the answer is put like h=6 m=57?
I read h=3 m=48
